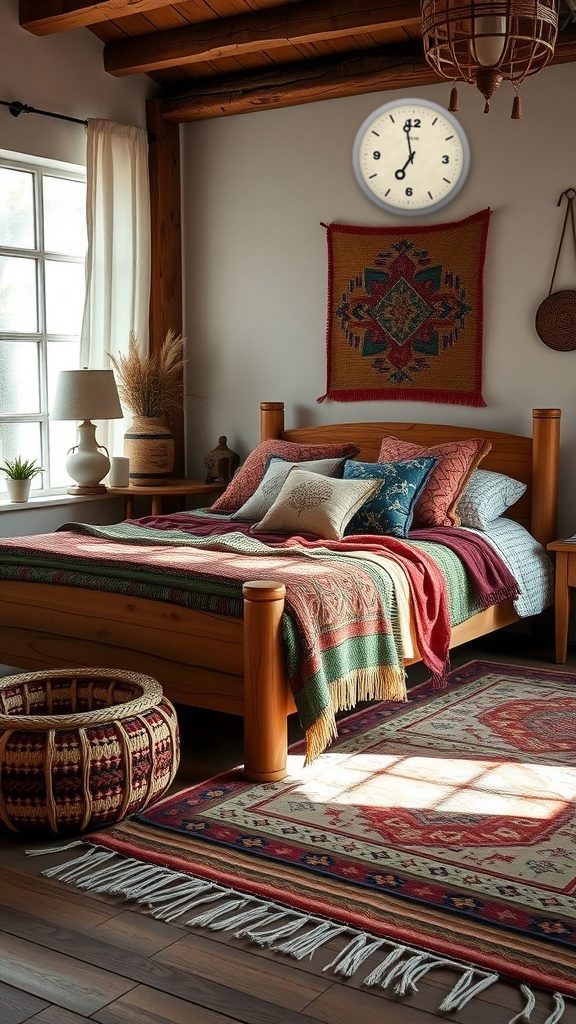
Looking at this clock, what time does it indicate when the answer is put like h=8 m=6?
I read h=6 m=58
